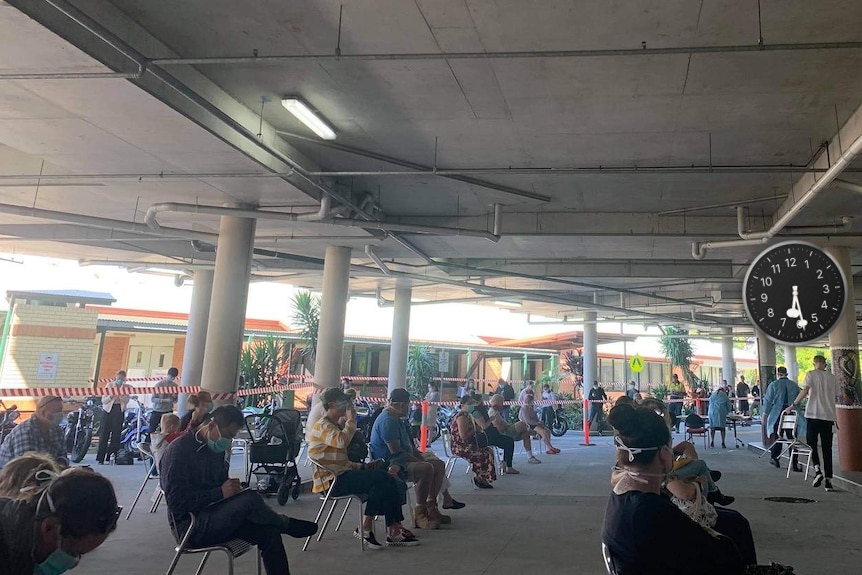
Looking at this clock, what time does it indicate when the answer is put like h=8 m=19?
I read h=6 m=29
